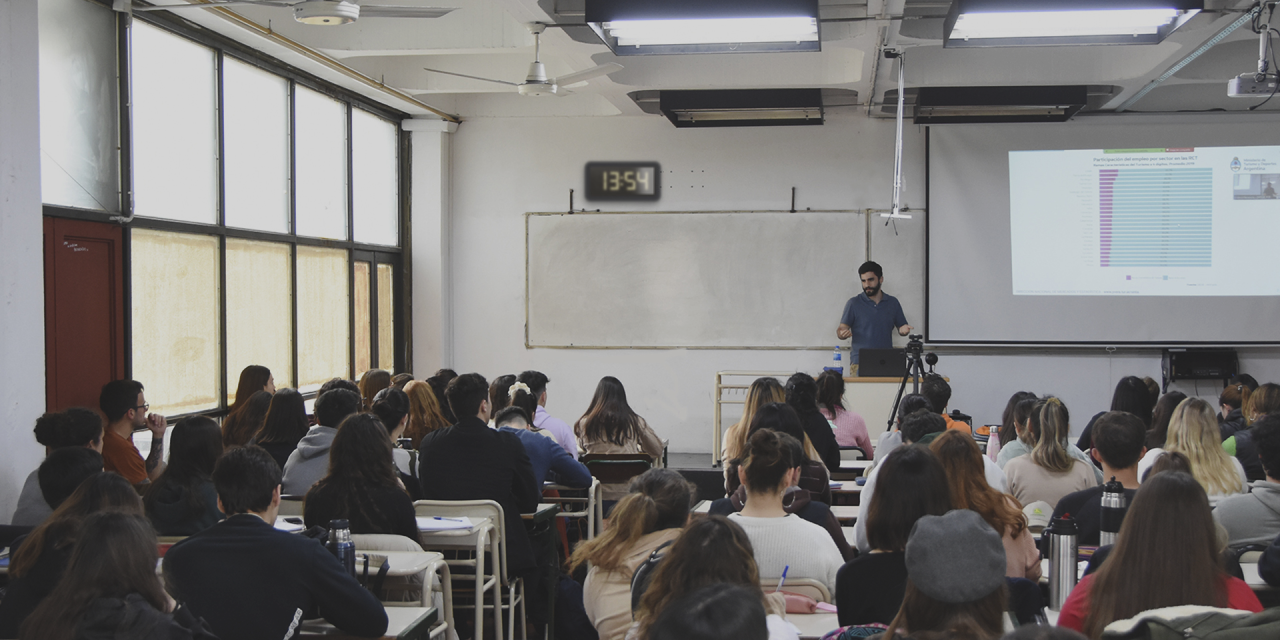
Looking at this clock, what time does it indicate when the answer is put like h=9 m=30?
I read h=13 m=54
